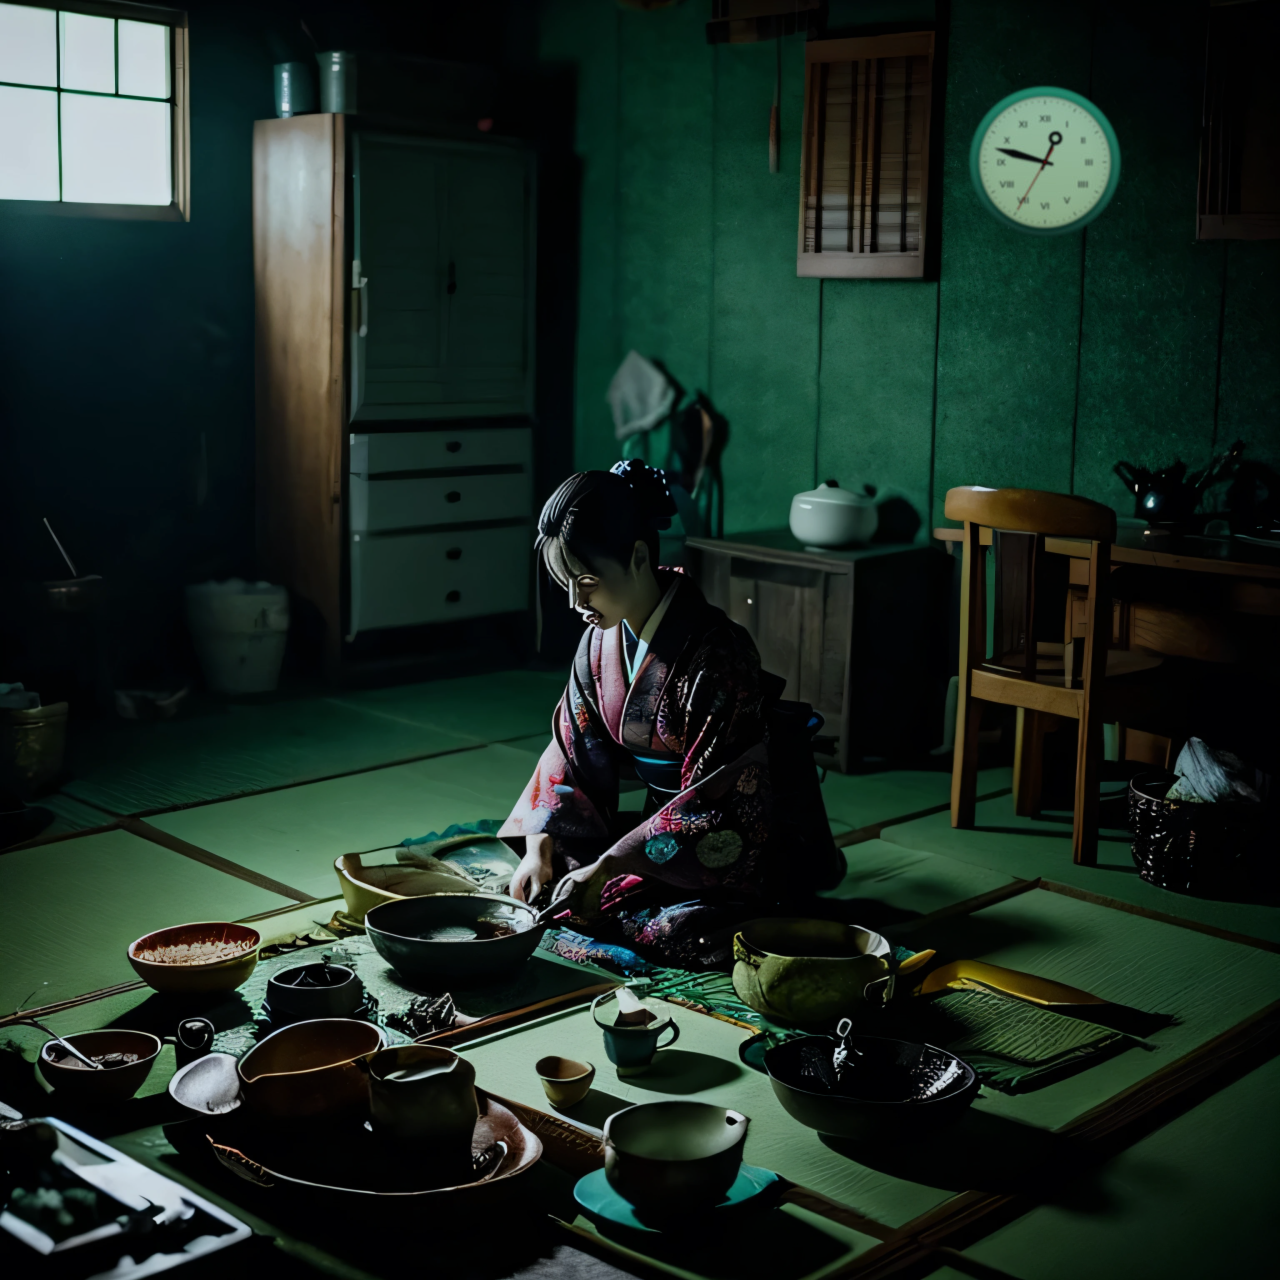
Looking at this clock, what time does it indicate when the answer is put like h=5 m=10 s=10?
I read h=12 m=47 s=35
